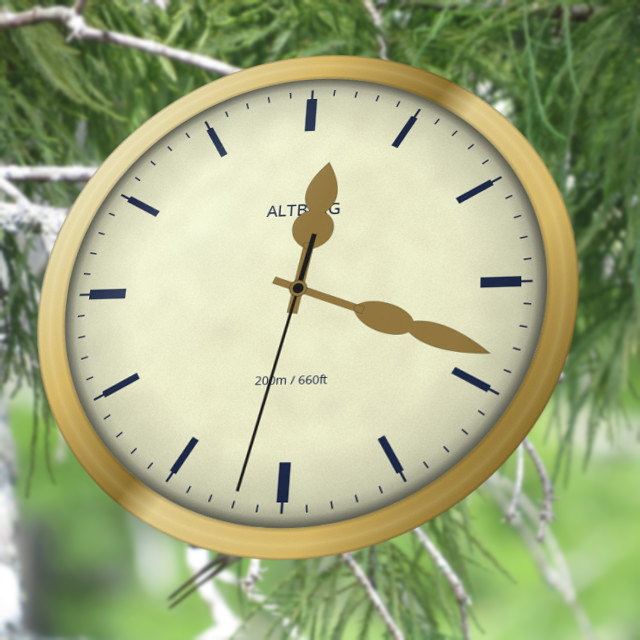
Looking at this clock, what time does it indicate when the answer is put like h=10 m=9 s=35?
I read h=12 m=18 s=32
